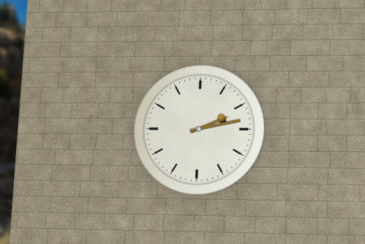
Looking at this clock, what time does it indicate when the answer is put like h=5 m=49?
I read h=2 m=13
